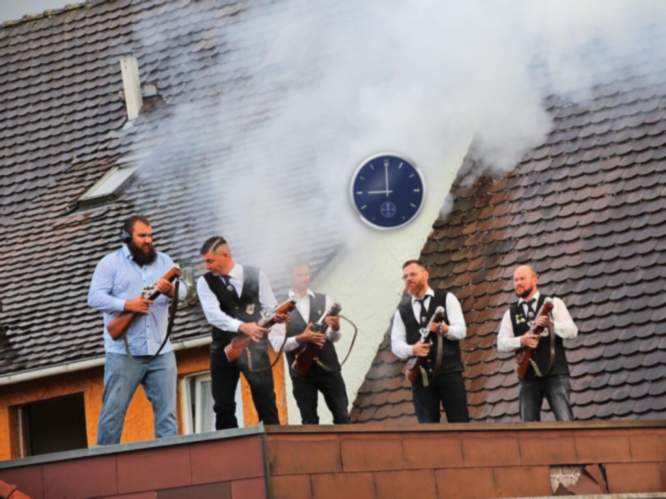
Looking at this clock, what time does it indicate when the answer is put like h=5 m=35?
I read h=9 m=0
